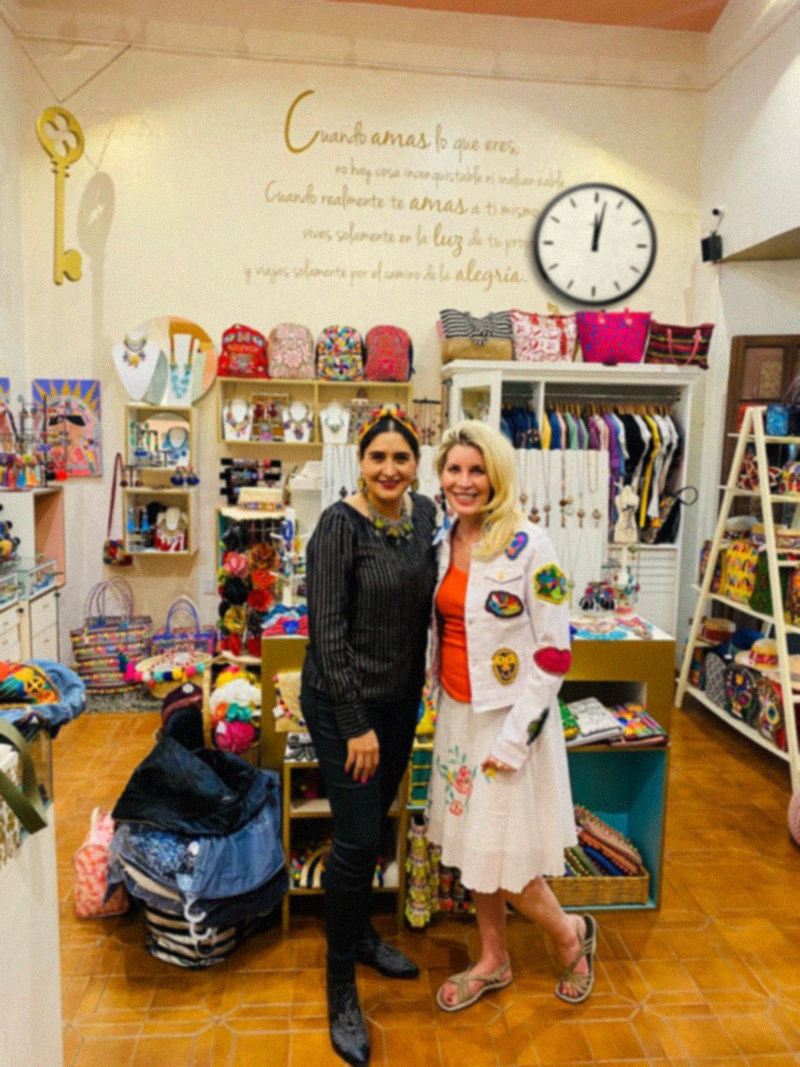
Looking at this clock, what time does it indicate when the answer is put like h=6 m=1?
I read h=12 m=2
